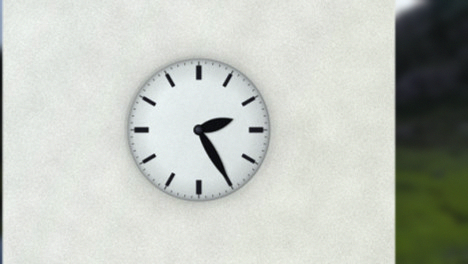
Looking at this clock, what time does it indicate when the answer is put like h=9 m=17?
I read h=2 m=25
